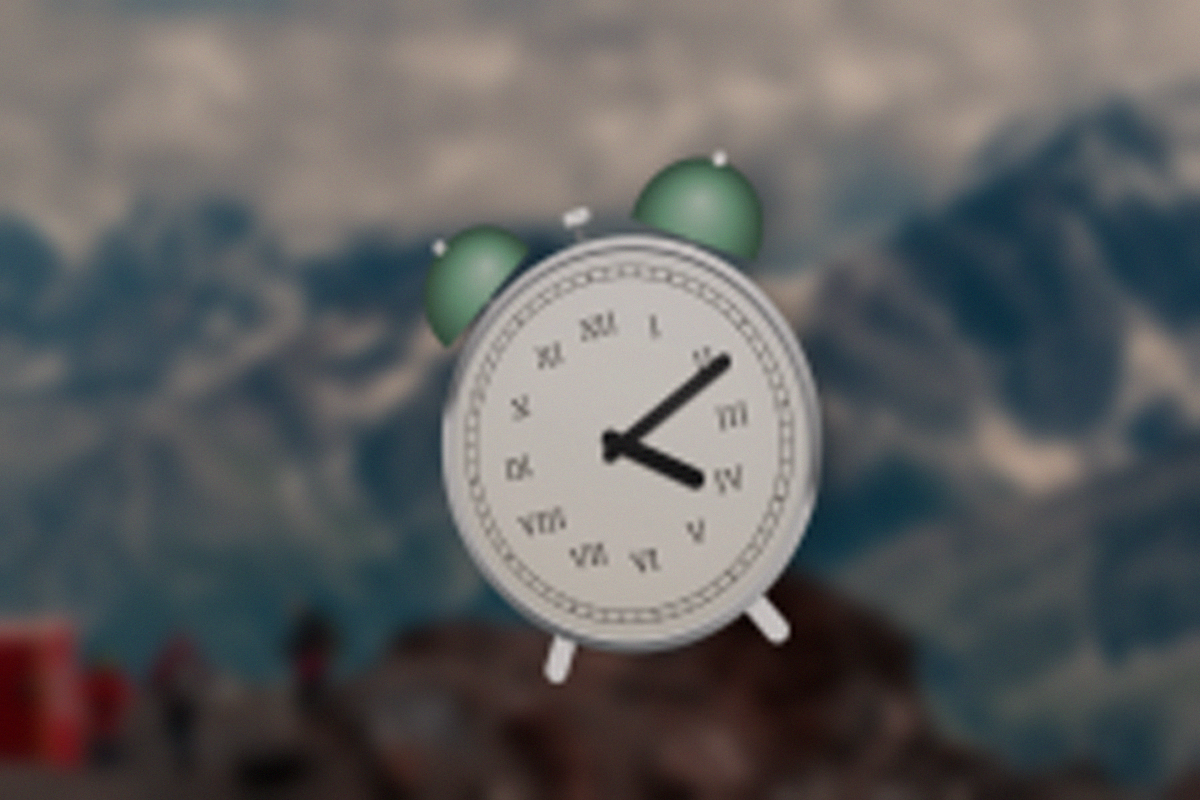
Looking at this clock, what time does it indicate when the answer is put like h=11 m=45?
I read h=4 m=11
